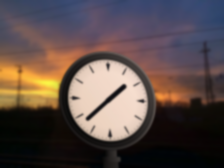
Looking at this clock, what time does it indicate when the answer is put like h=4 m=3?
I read h=1 m=38
